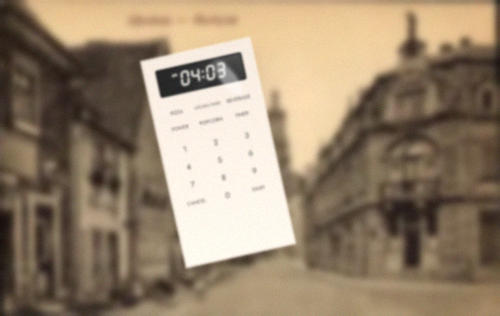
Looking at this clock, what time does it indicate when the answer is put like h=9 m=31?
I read h=4 m=3
